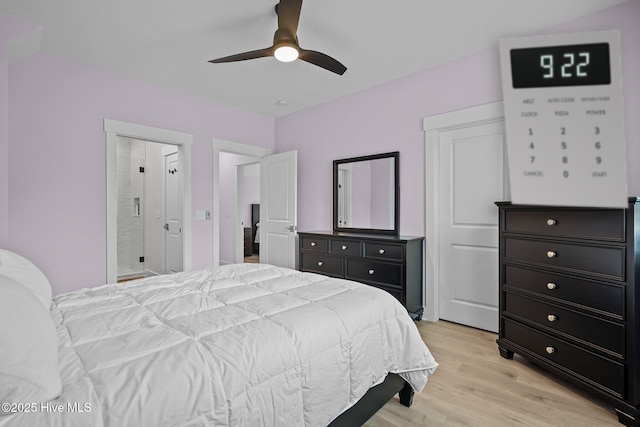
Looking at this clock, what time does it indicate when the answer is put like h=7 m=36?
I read h=9 m=22
